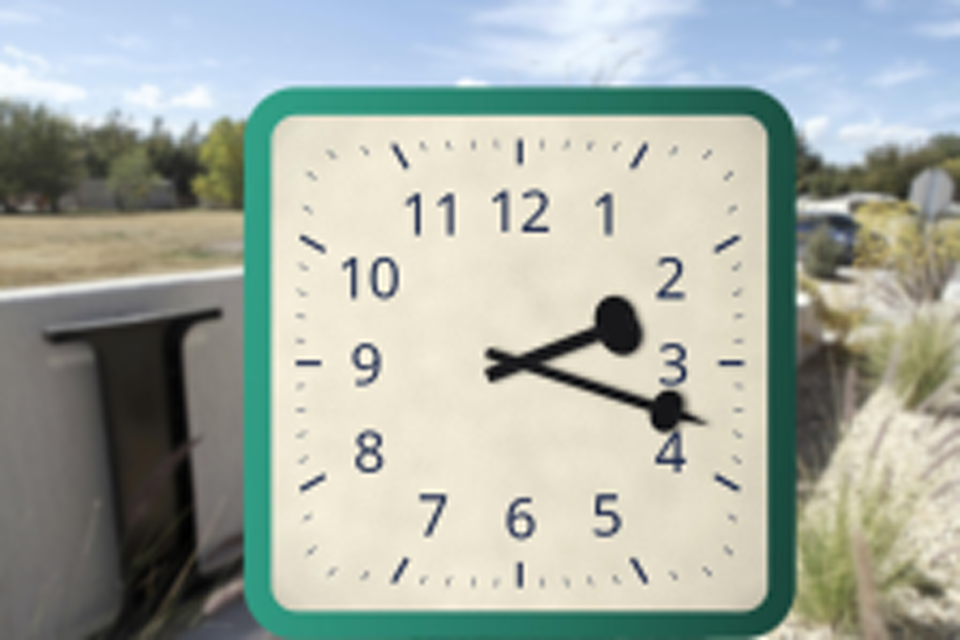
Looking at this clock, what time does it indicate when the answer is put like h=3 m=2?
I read h=2 m=18
